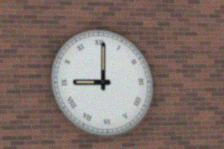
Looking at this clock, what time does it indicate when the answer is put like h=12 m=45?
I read h=9 m=1
